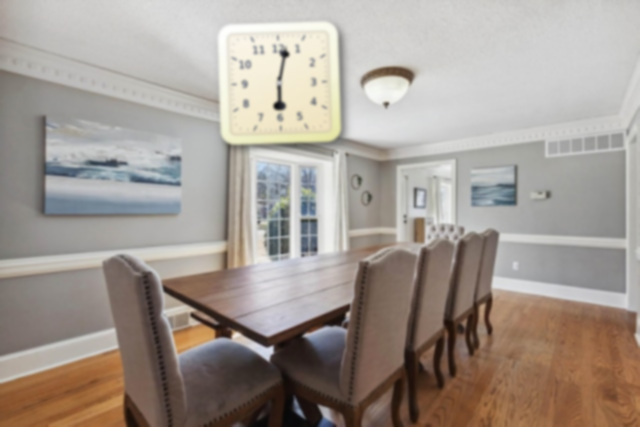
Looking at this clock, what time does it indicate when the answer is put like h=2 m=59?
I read h=6 m=2
